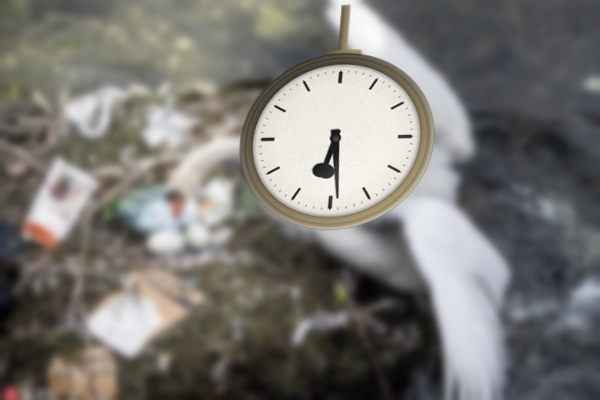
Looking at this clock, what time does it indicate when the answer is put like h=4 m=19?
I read h=6 m=29
